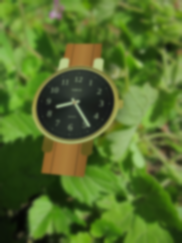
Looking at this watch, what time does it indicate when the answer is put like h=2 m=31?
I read h=8 m=24
